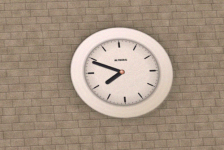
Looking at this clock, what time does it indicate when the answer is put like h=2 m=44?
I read h=7 m=49
